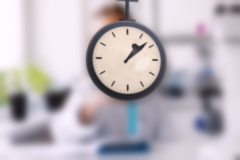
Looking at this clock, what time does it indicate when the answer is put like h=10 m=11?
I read h=1 m=8
